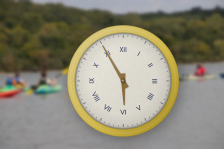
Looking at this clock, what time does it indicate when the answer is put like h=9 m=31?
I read h=5 m=55
